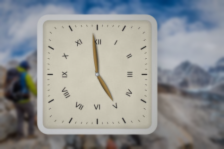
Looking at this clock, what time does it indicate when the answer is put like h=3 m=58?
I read h=4 m=59
